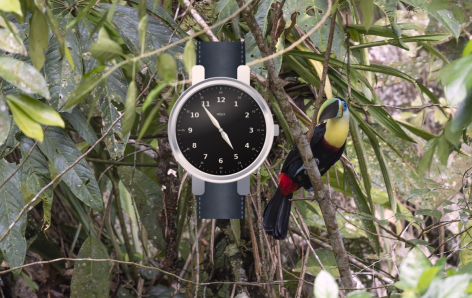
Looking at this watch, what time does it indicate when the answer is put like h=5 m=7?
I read h=4 m=54
